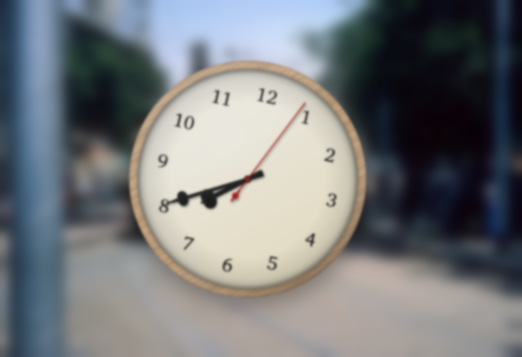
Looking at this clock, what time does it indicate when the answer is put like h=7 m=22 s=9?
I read h=7 m=40 s=4
